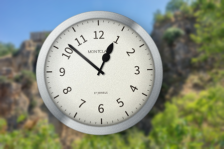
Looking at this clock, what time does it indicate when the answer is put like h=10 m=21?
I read h=12 m=52
